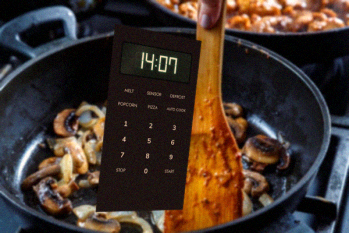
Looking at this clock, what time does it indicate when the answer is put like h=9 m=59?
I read h=14 m=7
